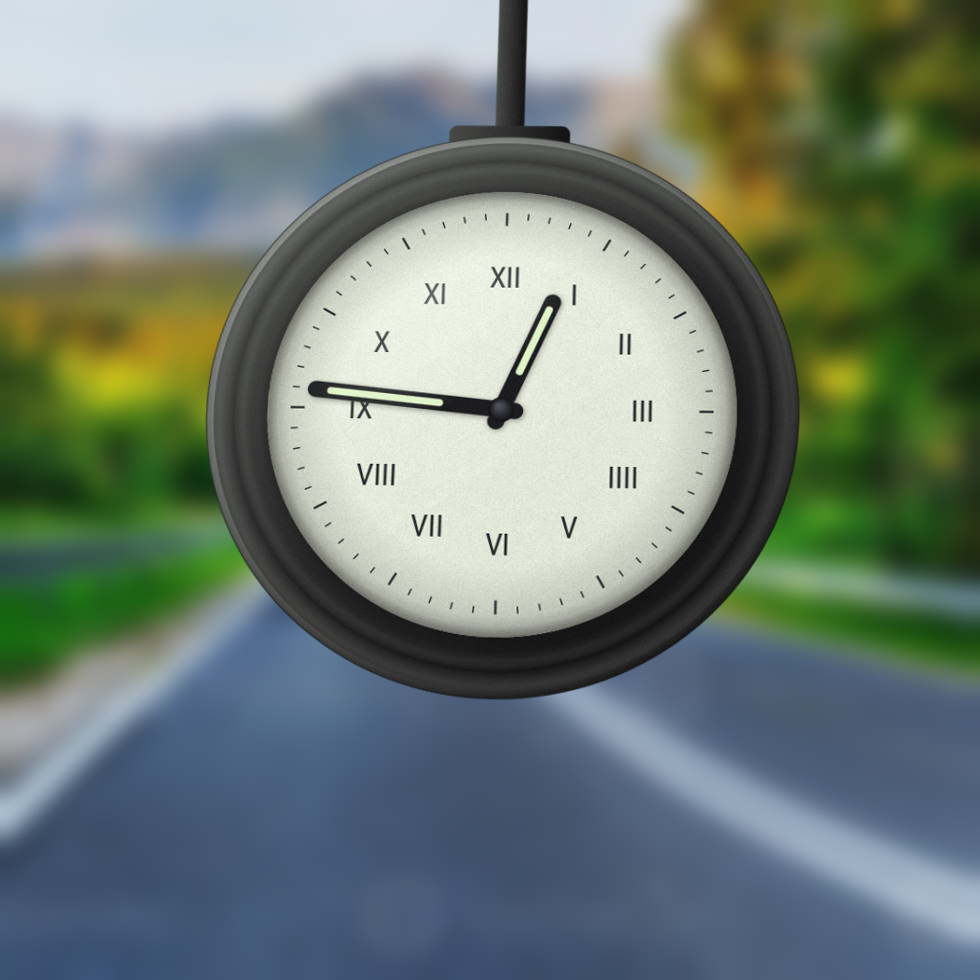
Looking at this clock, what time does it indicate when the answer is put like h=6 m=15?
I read h=12 m=46
